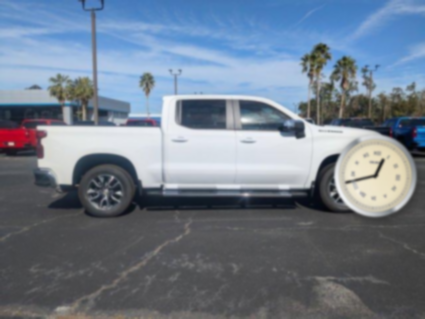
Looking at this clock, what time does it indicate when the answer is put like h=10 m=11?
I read h=12 m=42
